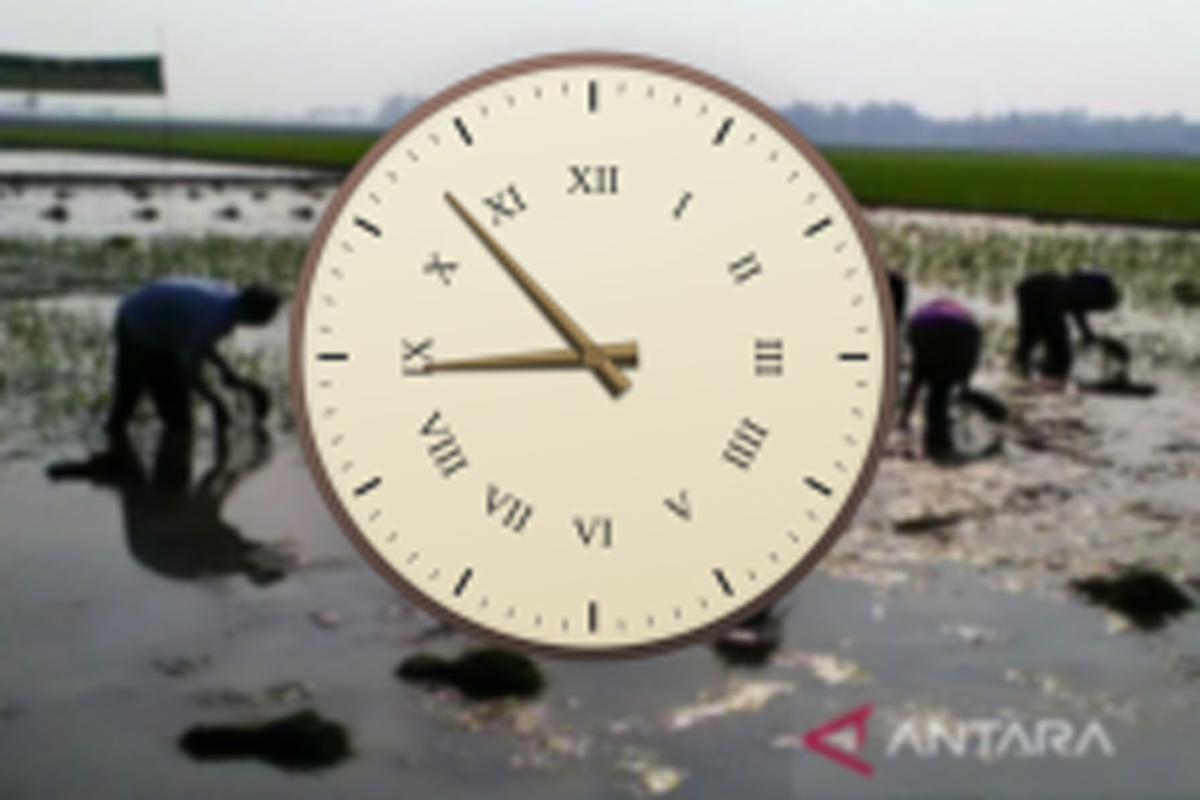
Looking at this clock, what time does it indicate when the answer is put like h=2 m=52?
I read h=8 m=53
